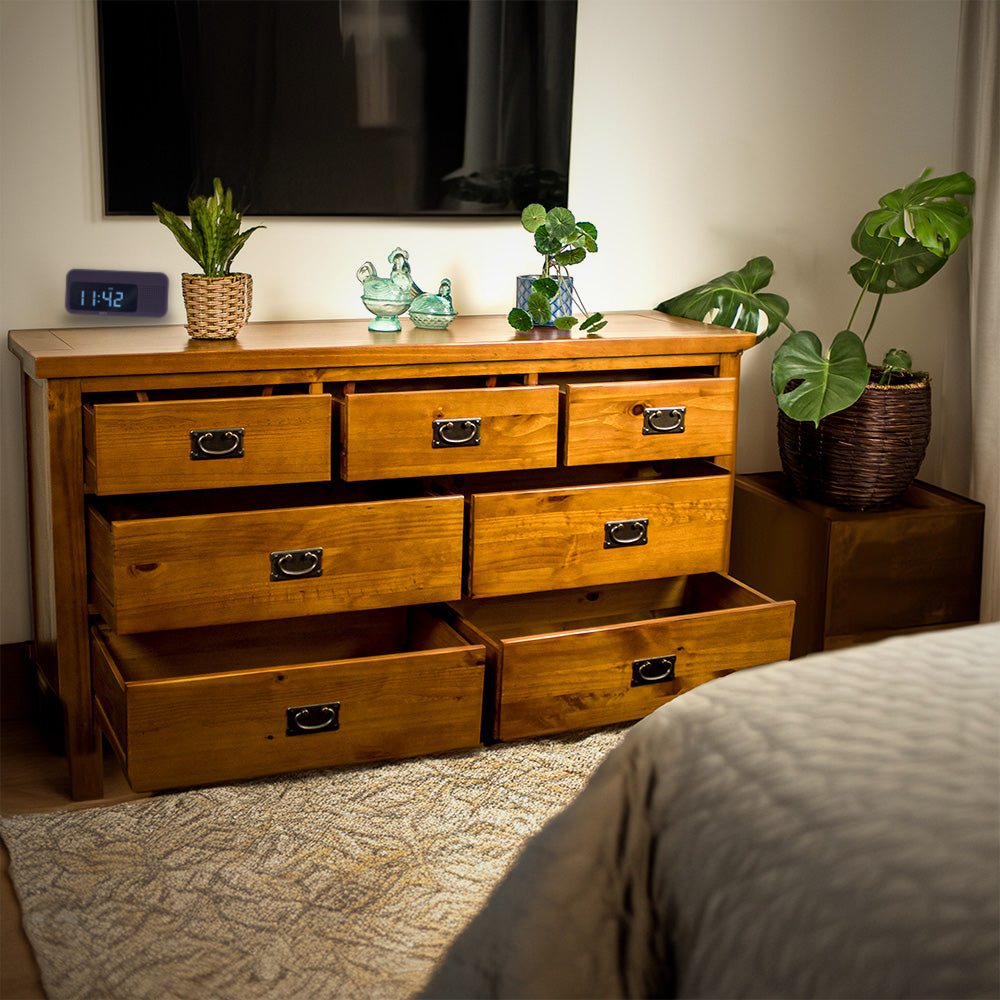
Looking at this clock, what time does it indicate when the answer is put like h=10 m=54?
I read h=11 m=42
